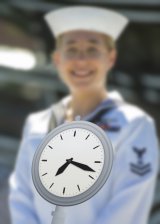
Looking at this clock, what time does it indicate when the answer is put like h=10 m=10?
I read h=7 m=18
